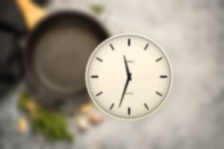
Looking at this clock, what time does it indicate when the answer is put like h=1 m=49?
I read h=11 m=33
